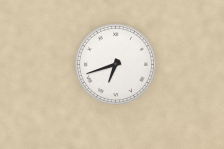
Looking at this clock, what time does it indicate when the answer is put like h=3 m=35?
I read h=6 m=42
